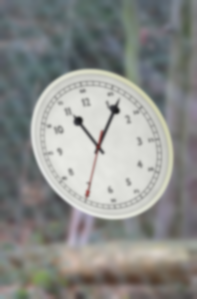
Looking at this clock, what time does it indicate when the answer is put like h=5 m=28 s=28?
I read h=11 m=6 s=35
